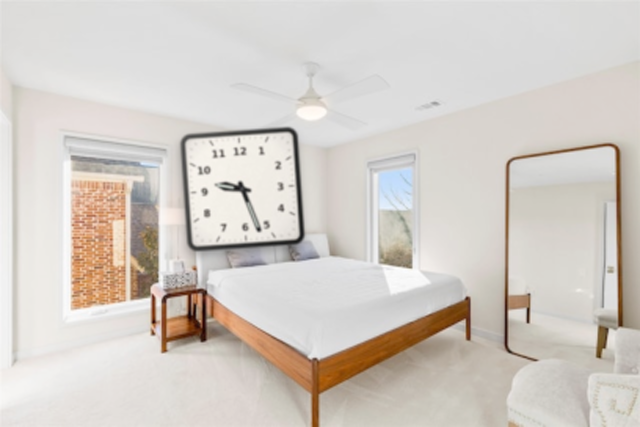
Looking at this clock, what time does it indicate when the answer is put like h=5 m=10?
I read h=9 m=27
